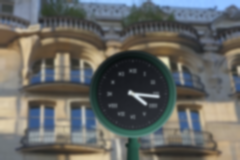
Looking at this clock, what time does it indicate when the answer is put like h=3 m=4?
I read h=4 m=16
